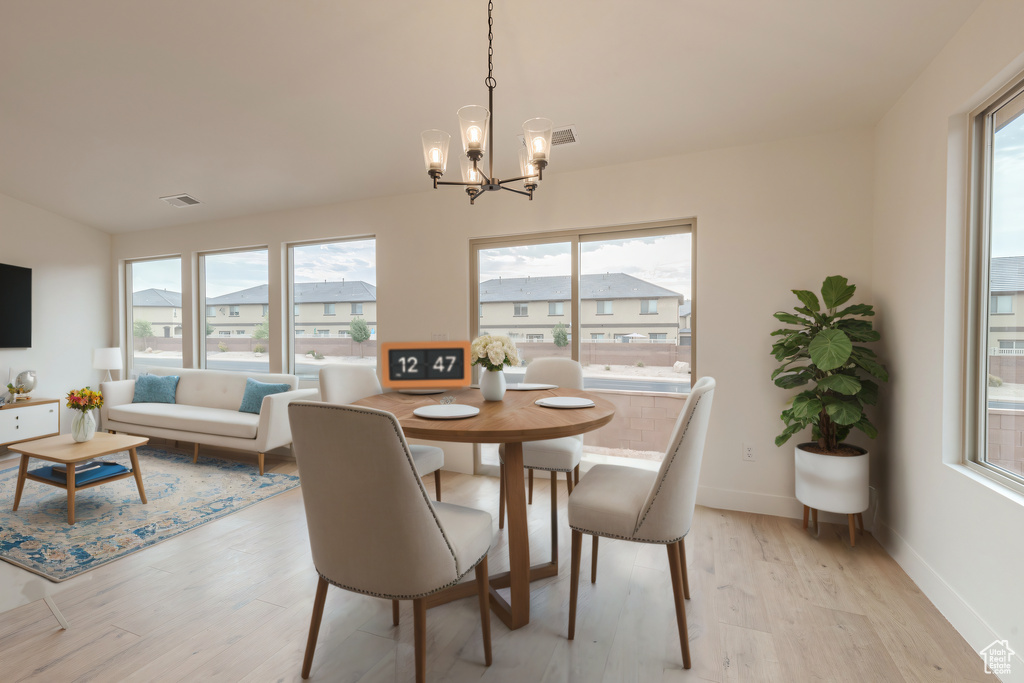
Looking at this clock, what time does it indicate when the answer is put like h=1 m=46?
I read h=12 m=47
